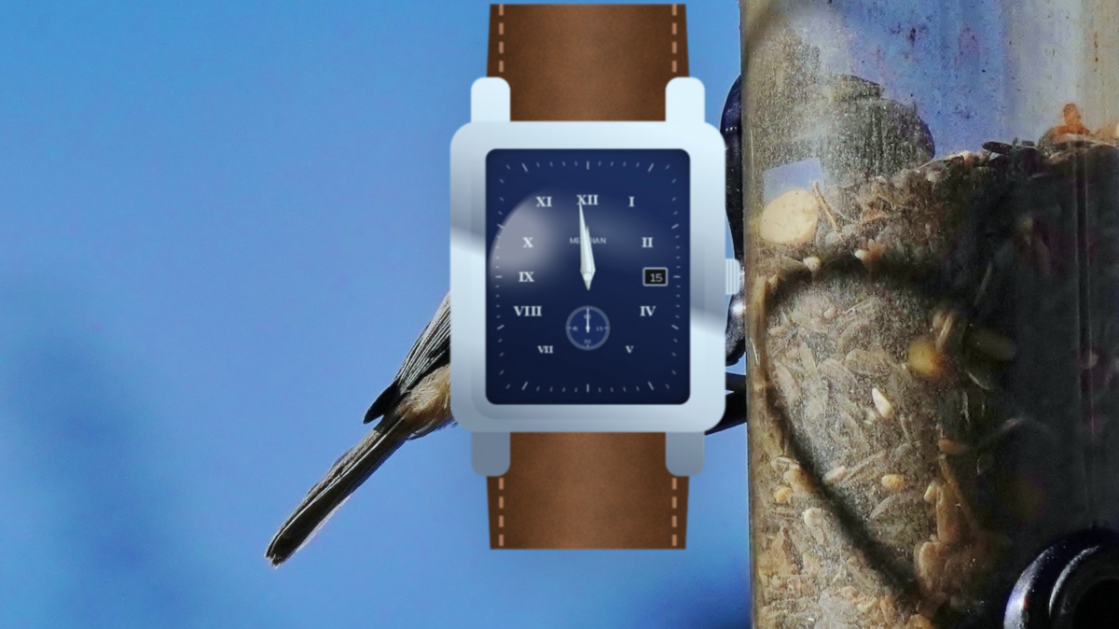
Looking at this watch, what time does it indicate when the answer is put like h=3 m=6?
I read h=11 m=59
